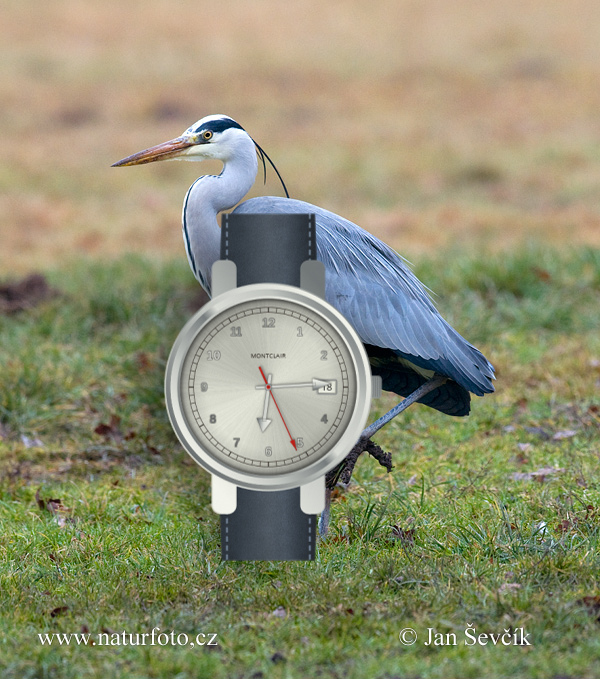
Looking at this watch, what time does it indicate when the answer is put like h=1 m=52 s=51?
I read h=6 m=14 s=26
